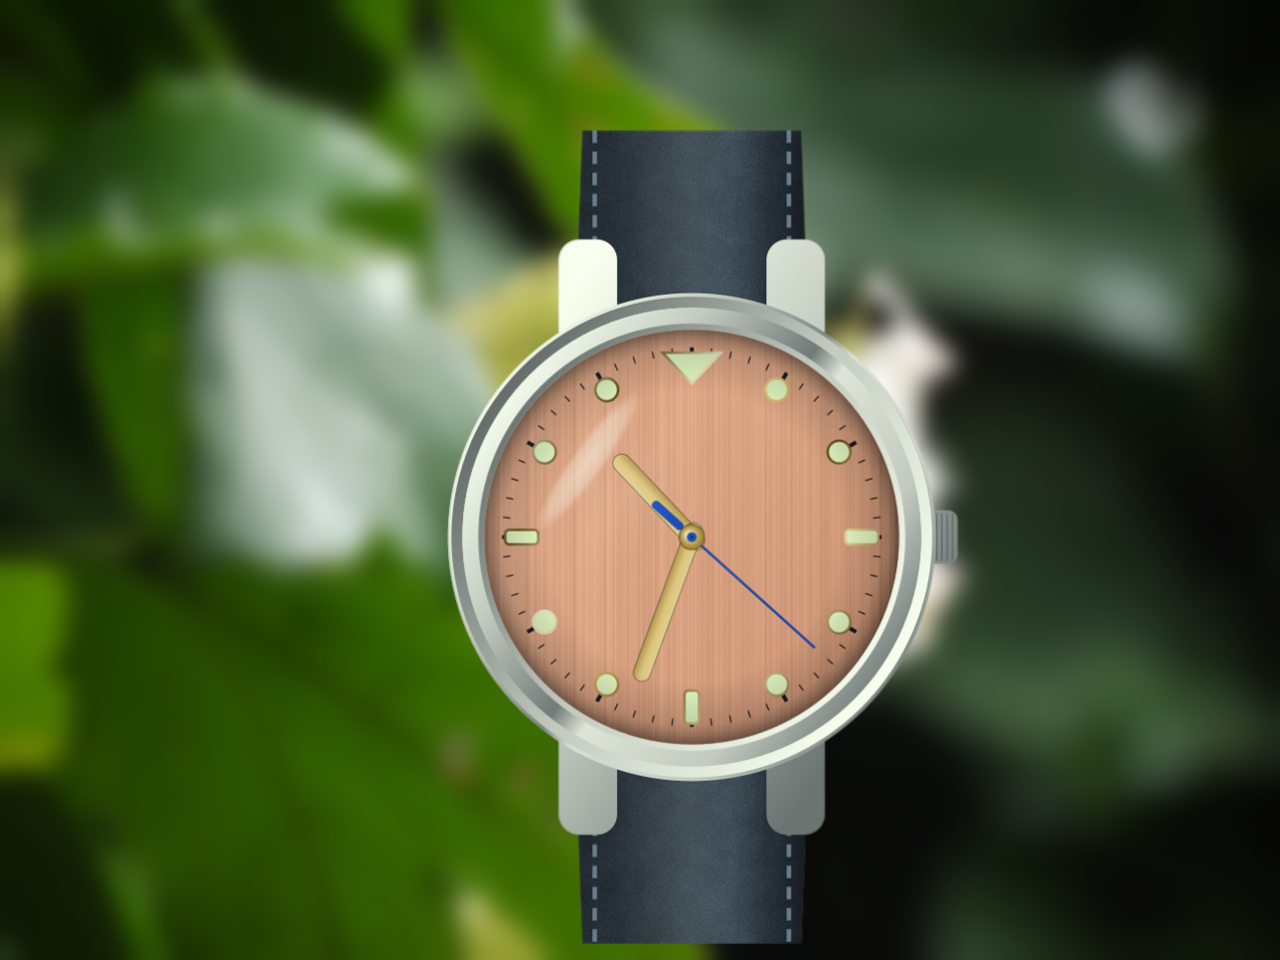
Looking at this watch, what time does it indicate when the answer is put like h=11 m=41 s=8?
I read h=10 m=33 s=22
